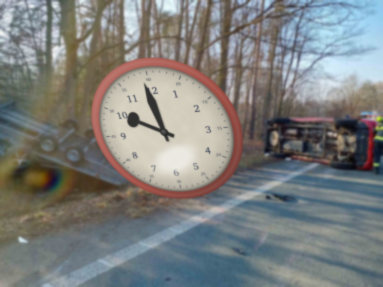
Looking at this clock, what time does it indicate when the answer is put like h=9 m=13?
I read h=9 m=59
